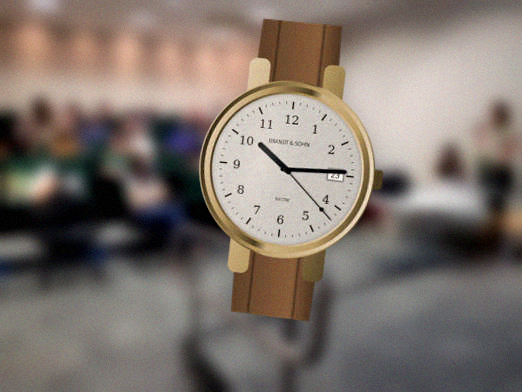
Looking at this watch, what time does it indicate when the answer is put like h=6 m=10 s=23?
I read h=10 m=14 s=22
